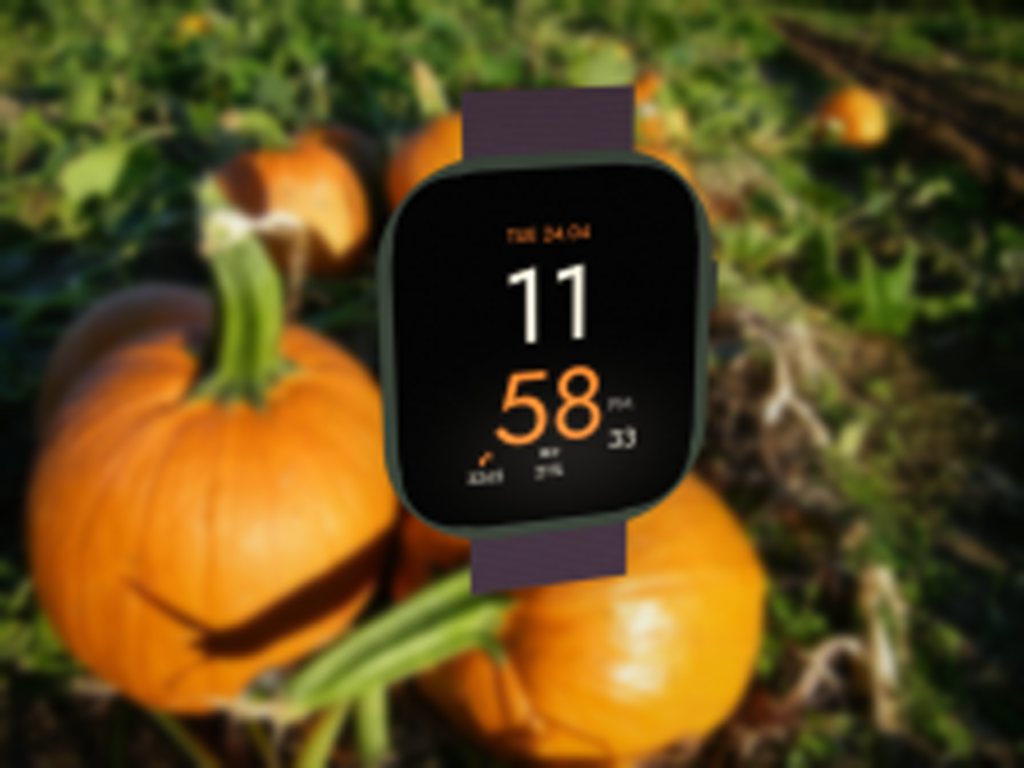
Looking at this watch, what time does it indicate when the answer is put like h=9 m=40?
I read h=11 m=58
